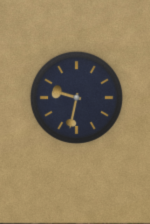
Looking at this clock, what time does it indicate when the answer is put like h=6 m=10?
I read h=9 m=32
